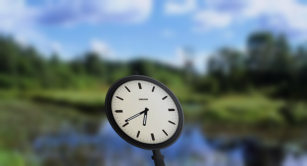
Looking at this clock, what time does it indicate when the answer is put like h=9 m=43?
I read h=6 m=41
